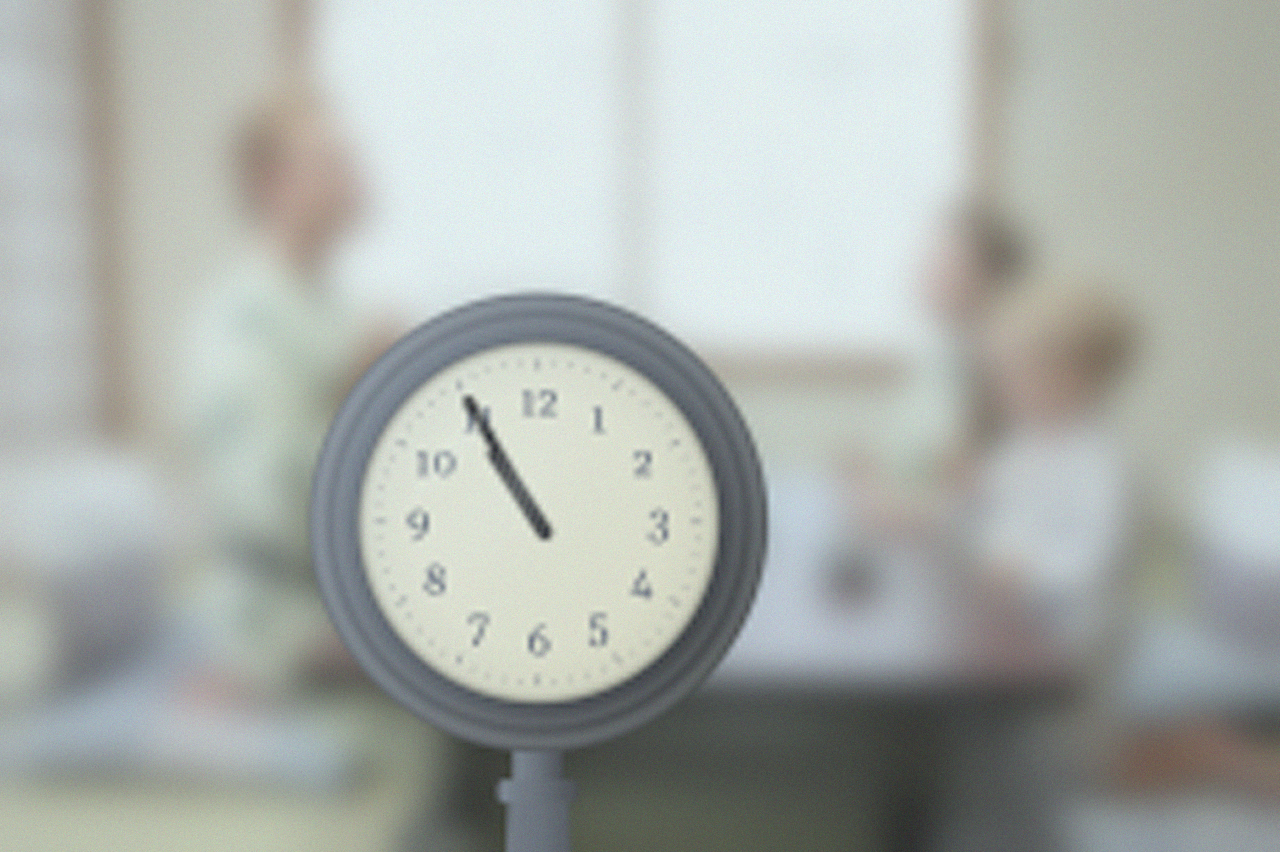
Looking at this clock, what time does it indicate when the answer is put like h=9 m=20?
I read h=10 m=55
